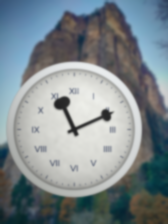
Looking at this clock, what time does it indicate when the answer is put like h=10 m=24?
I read h=11 m=11
